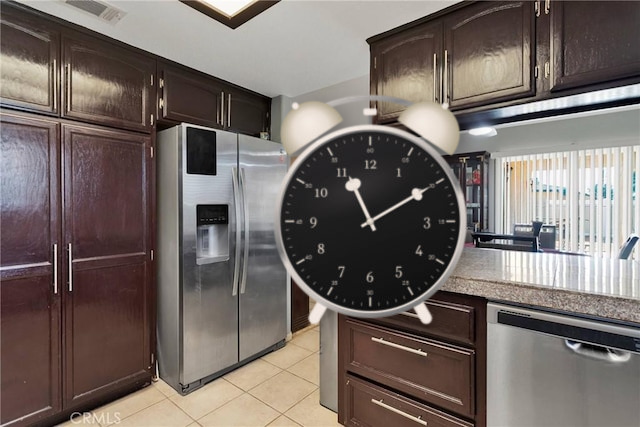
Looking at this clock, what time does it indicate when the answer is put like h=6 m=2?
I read h=11 m=10
